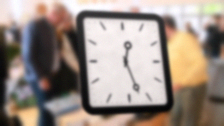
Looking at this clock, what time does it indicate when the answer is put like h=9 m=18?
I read h=12 m=27
